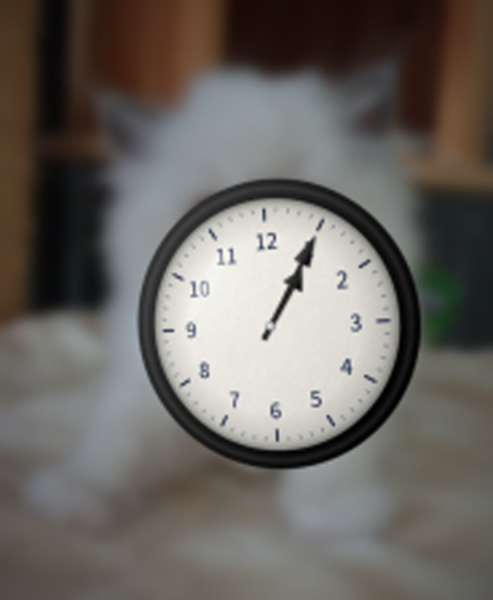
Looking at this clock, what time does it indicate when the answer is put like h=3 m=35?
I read h=1 m=5
